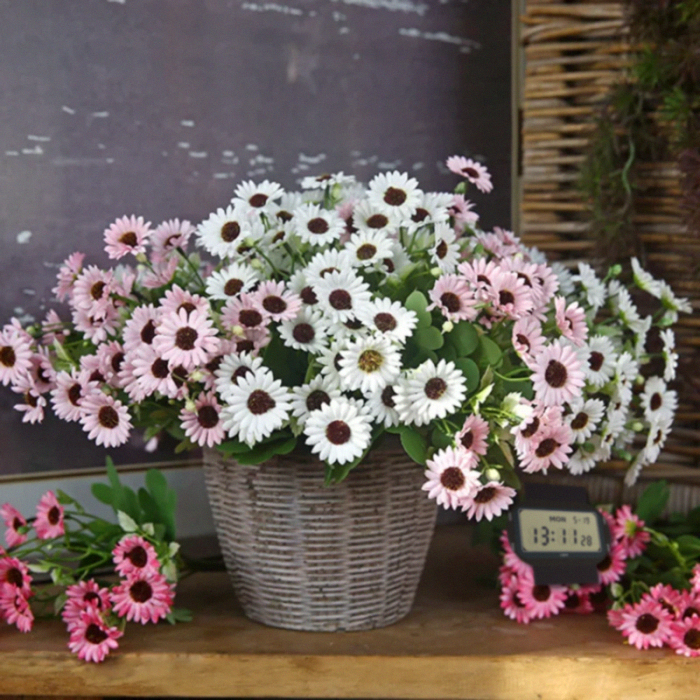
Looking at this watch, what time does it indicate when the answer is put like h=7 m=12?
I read h=13 m=11
